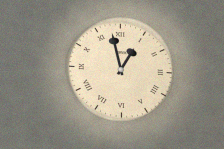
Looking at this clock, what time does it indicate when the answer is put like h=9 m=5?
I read h=12 m=58
